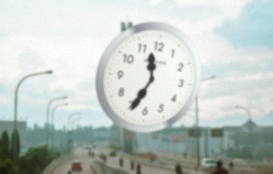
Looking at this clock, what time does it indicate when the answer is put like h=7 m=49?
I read h=11 m=34
